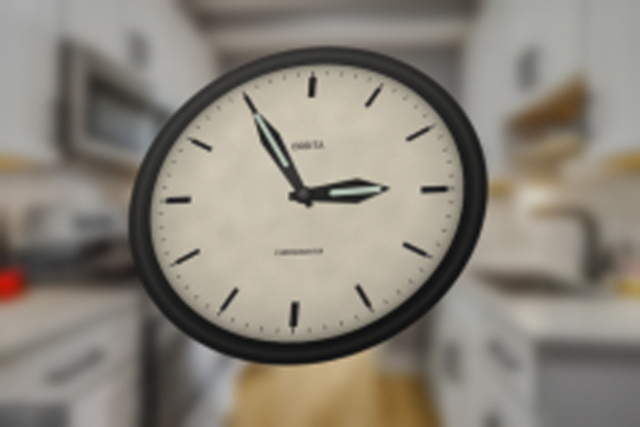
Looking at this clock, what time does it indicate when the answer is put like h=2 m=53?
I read h=2 m=55
